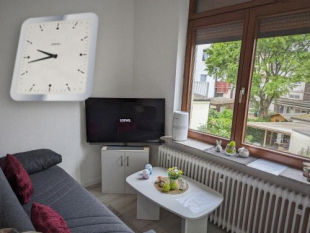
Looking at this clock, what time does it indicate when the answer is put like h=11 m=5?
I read h=9 m=43
